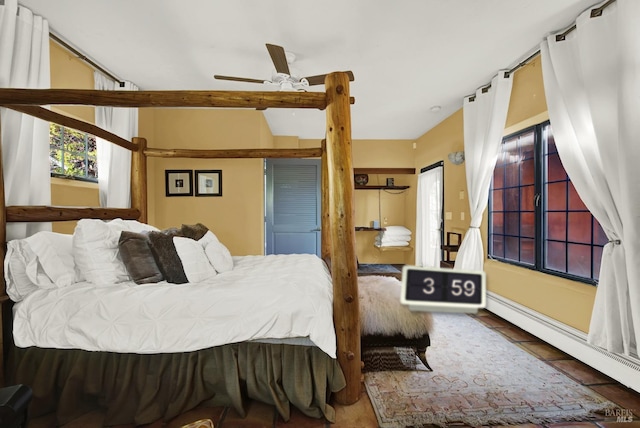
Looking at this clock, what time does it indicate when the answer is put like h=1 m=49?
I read h=3 m=59
